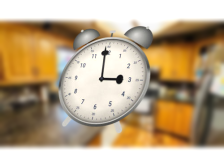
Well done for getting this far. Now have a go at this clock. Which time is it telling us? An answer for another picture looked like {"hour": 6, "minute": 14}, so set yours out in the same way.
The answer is {"hour": 2, "minute": 59}
